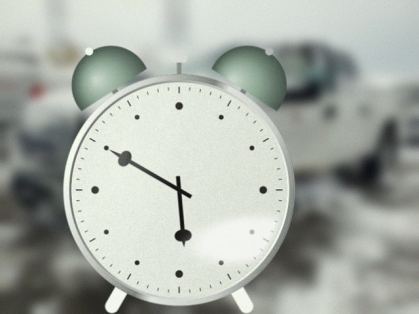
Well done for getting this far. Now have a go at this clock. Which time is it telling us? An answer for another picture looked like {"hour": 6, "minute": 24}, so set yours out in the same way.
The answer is {"hour": 5, "minute": 50}
